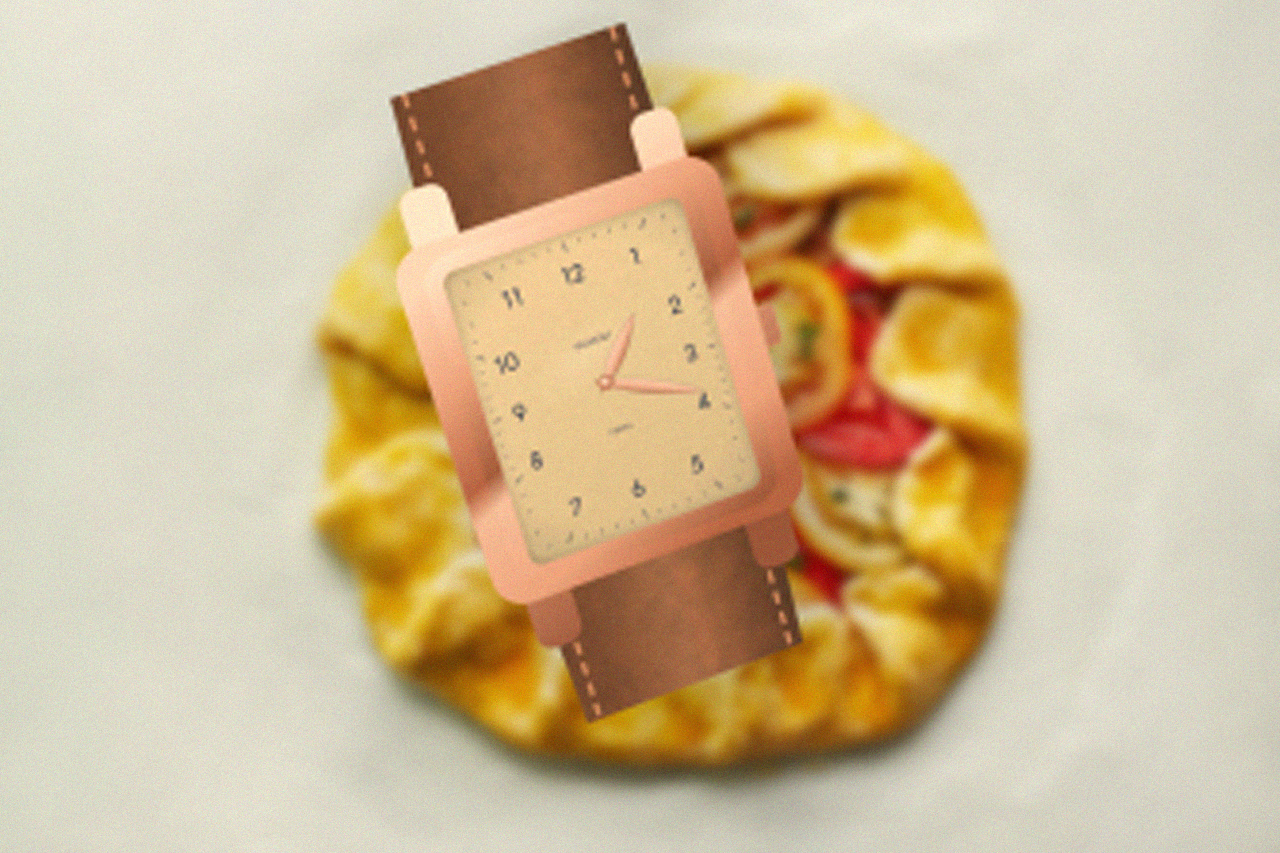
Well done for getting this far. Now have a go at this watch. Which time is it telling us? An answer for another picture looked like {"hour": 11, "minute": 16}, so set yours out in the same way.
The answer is {"hour": 1, "minute": 19}
